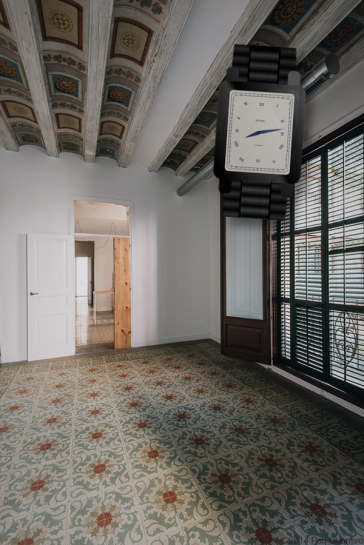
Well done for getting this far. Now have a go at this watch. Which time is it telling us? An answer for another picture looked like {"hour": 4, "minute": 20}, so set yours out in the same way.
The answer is {"hour": 8, "minute": 13}
